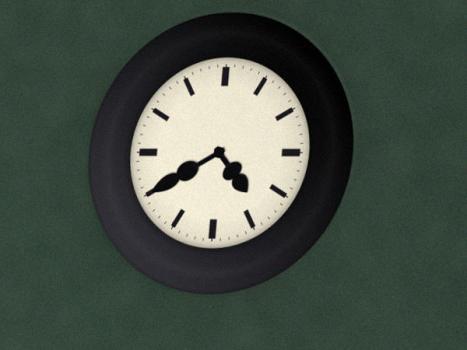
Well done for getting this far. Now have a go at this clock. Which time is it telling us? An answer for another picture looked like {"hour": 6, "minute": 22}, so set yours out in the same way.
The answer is {"hour": 4, "minute": 40}
